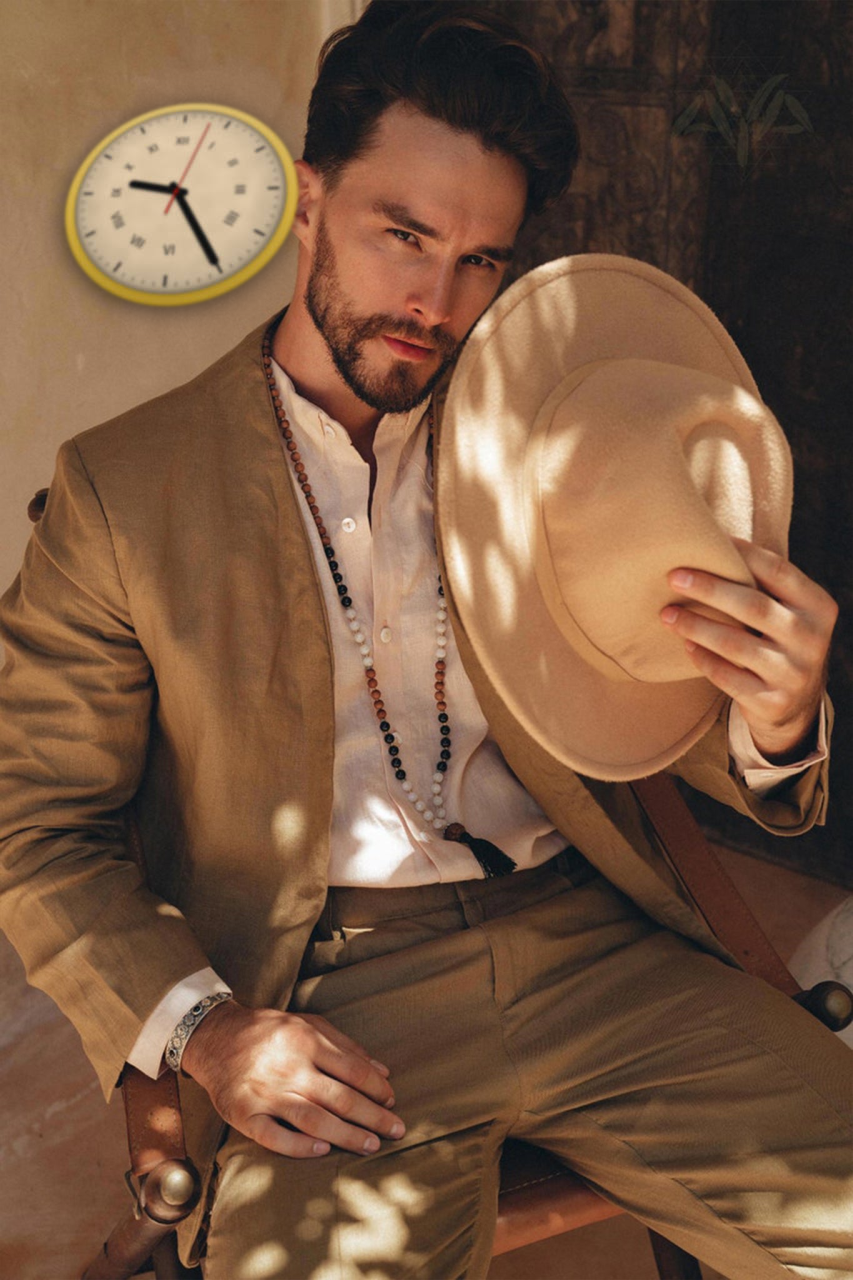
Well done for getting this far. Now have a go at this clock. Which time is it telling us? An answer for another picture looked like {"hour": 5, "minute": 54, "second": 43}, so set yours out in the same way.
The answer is {"hour": 9, "minute": 25, "second": 3}
